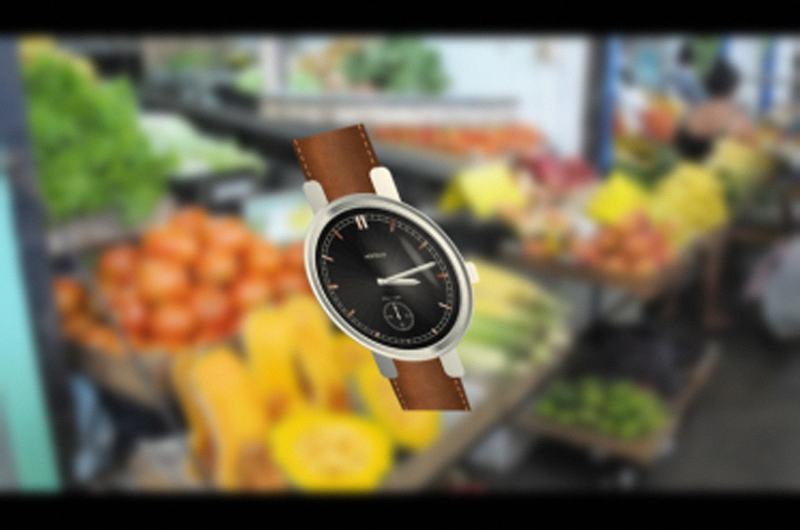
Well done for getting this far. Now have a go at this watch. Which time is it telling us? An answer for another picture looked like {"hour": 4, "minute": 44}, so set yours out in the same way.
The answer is {"hour": 3, "minute": 13}
